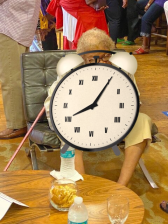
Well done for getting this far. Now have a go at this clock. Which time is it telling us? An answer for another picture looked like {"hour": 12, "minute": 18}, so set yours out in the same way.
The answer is {"hour": 8, "minute": 5}
